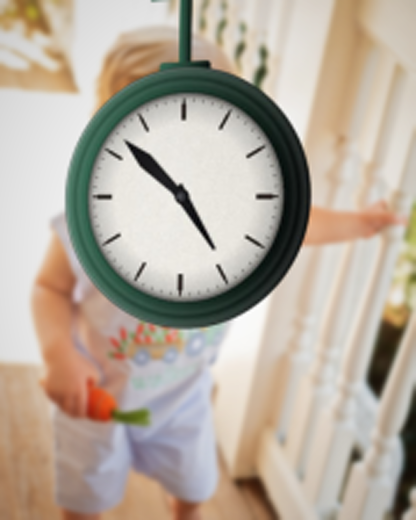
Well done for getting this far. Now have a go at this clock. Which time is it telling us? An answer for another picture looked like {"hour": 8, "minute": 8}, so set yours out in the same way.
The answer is {"hour": 4, "minute": 52}
